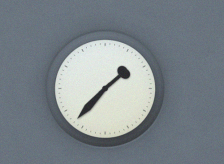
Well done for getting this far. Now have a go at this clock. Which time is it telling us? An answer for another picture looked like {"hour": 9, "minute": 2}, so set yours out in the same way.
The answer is {"hour": 1, "minute": 37}
